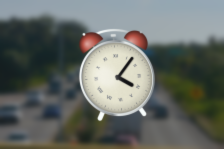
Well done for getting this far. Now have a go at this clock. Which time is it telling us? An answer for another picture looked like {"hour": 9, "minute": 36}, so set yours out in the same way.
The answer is {"hour": 4, "minute": 7}
